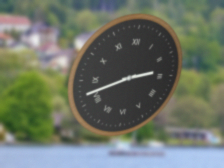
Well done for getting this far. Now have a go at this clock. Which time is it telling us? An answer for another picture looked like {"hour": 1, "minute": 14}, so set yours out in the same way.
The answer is {"hour": 2, "minute": 42}
